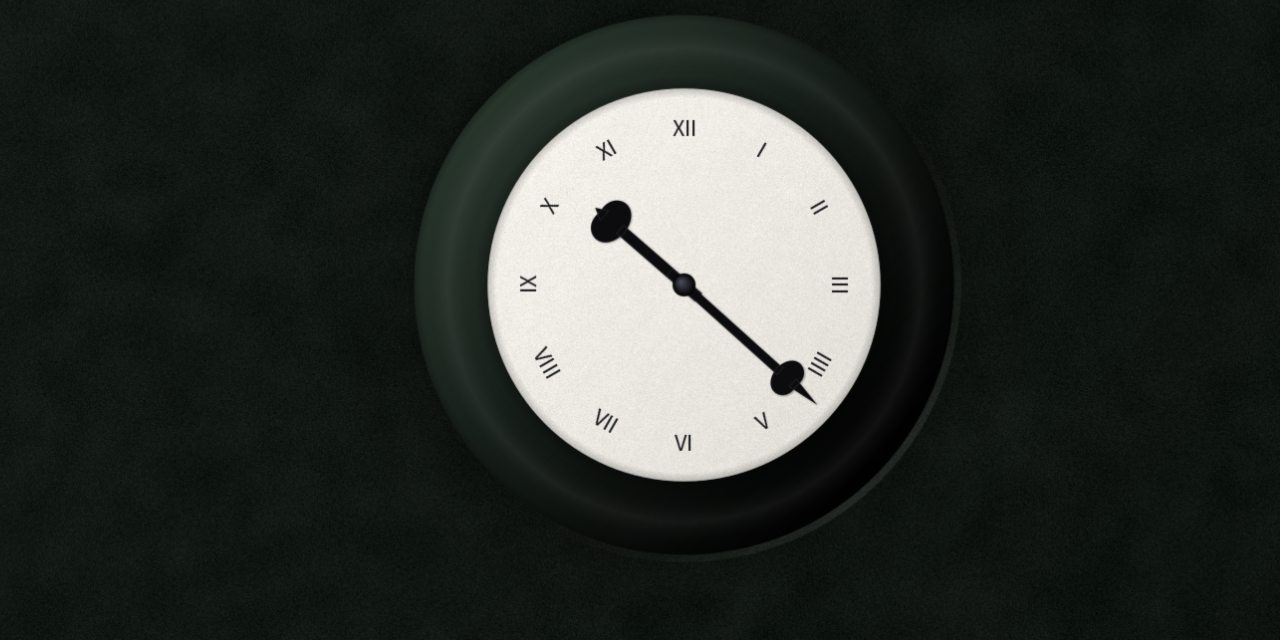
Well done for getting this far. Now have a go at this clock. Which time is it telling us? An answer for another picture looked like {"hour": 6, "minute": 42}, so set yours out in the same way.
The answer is {"hour": 10, "minute": 22}
